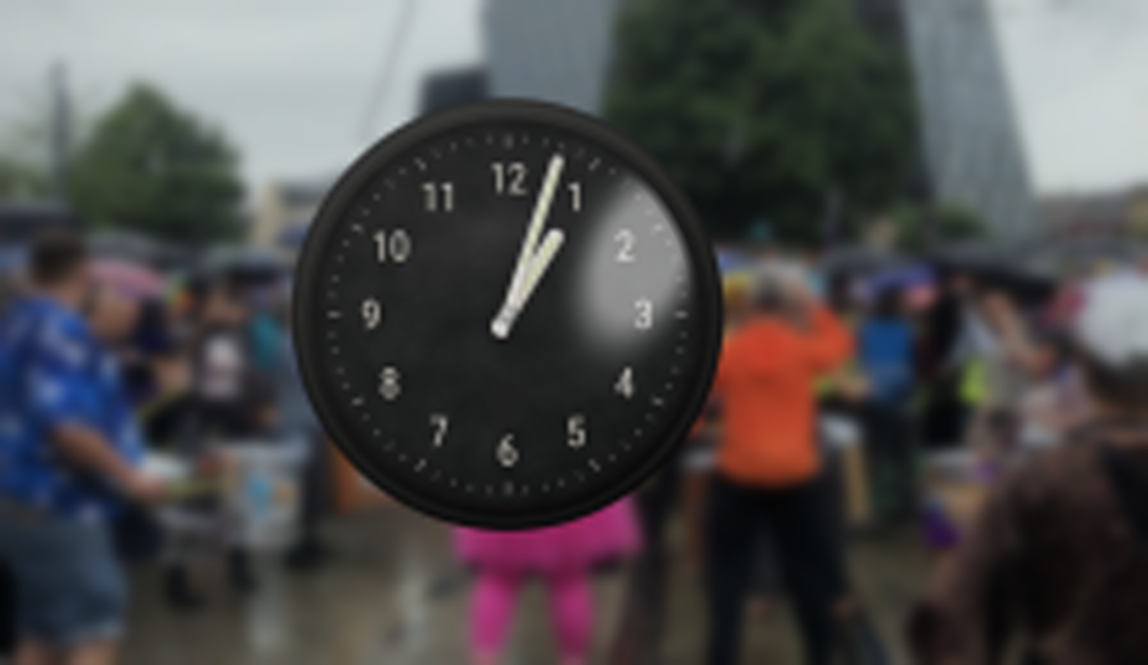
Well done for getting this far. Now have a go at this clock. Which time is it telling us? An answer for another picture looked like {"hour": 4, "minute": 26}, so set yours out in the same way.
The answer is {"hour": 1, "minute": 3}
